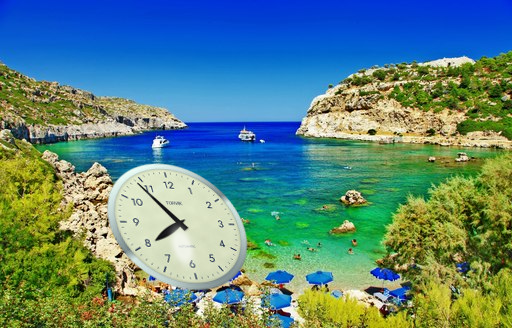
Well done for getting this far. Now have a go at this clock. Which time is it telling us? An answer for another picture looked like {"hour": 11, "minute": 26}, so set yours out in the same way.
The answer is {"hour": 7, "minute": 54}
